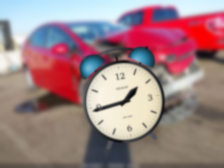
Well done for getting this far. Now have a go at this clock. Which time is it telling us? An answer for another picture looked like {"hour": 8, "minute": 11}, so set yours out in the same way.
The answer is {"hour": 1, "minute": 44}
